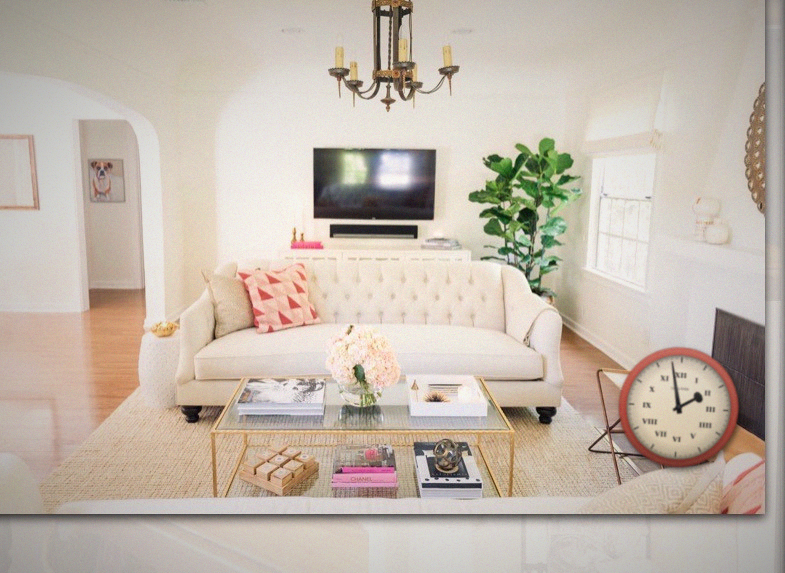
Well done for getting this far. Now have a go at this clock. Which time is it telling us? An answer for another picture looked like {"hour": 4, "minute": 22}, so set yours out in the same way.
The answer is {"hour": 1, "minute": 58}
